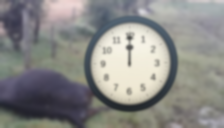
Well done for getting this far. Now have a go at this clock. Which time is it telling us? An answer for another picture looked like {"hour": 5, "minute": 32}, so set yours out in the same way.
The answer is {"hour": 12, "minute": 0}
